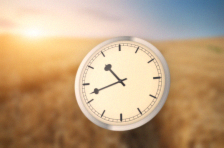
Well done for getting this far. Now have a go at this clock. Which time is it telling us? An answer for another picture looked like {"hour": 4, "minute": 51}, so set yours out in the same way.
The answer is {"hour": 10, "minute": 42}
